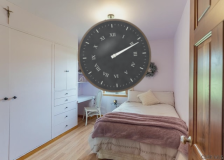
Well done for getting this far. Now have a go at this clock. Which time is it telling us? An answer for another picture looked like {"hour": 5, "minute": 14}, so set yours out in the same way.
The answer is {"hour": 2, "minute": 11}
